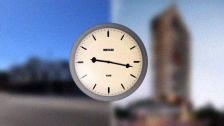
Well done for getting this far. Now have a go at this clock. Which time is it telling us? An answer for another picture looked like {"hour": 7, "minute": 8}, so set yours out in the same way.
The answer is {"hour": 9, "minute": 17}
